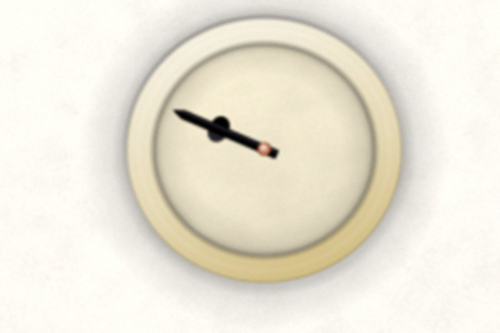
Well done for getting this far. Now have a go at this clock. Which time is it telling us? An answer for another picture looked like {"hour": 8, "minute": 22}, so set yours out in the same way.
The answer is {"hour": 9, "minute": 49}
